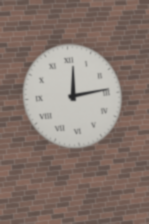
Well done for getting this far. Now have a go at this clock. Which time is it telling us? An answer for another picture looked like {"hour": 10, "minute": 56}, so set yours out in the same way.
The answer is {"hour": 12, "minute": 14}
